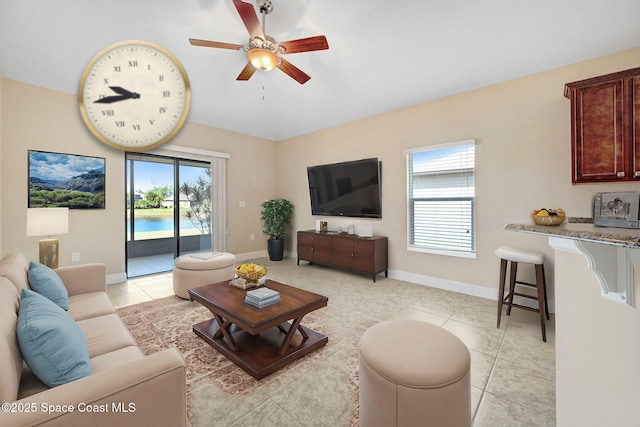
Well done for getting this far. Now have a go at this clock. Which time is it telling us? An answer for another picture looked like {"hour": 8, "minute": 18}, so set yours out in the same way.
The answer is {"hour": 9, "minute": 44}
